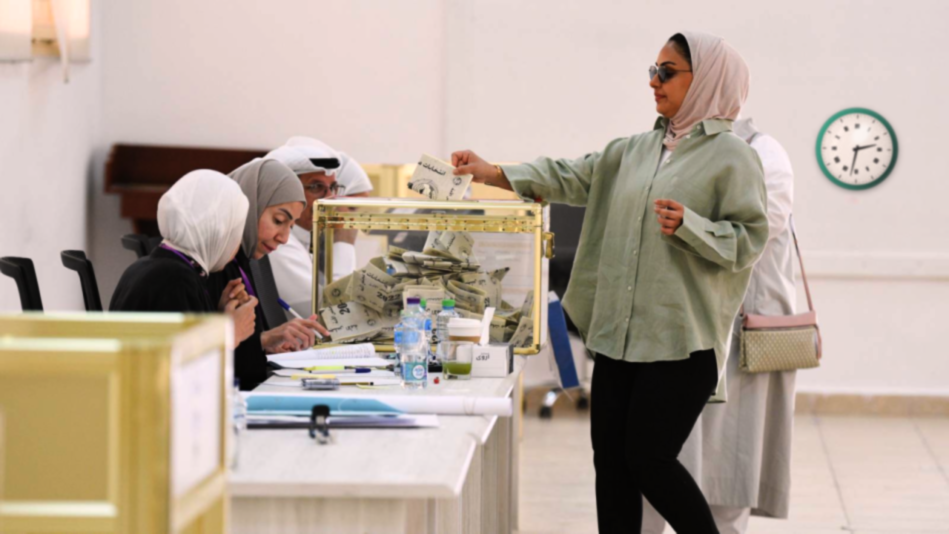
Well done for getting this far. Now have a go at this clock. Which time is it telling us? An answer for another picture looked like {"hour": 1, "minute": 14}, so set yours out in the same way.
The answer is {"hour": 2, "minute": 32}
